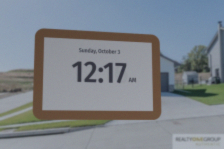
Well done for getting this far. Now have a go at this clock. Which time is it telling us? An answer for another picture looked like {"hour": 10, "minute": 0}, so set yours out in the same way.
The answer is {"hour": 12, "minute": 17}
